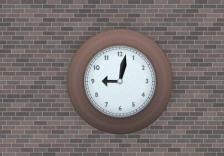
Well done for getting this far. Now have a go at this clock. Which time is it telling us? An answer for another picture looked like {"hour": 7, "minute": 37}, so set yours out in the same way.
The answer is {"hour": 9, "minute": 2}
